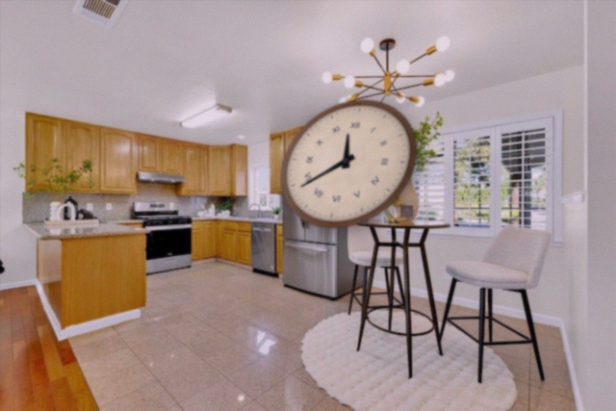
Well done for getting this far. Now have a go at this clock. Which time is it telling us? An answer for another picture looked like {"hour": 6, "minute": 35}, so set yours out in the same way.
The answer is {"hour": 11, "minute": 39}
